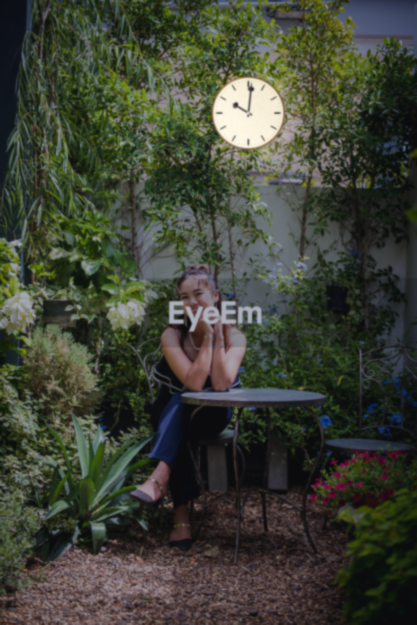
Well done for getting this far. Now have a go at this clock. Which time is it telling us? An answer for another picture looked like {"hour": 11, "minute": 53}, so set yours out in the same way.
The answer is {"hour": 10, "minute": 1}
